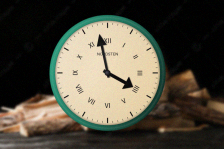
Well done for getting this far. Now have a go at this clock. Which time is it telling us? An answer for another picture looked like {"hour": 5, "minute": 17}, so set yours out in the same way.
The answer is {"hour": 3, "minute": 58}
